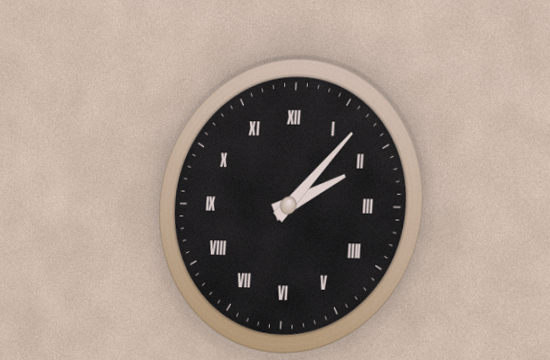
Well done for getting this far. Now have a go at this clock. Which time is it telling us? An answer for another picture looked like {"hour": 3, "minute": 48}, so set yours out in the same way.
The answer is {"hour": 2, "minute": 7}
